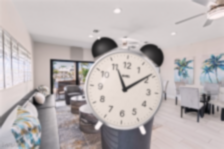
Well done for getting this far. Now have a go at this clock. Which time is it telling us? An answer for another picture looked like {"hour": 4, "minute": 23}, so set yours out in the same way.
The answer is {"hour": 11, "minute": 9}
